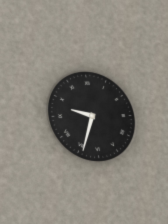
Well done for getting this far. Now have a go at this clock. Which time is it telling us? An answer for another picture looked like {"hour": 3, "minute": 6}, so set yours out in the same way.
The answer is {"hour": 9, "minute": 34}
